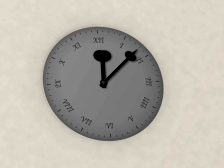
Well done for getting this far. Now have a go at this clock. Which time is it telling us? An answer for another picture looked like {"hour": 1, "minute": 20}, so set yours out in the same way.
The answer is {"hour": 12, "minute": 8}
